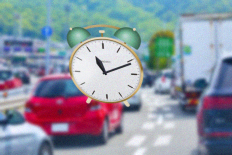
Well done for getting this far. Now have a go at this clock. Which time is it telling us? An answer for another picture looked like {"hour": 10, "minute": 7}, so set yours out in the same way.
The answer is {"hour": 11, "minute": 11}
